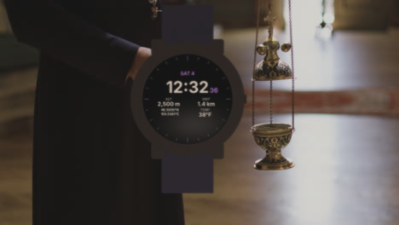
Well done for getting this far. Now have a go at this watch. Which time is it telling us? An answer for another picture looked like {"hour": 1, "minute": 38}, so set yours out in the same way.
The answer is {"hour": 12, "minute": 32}
